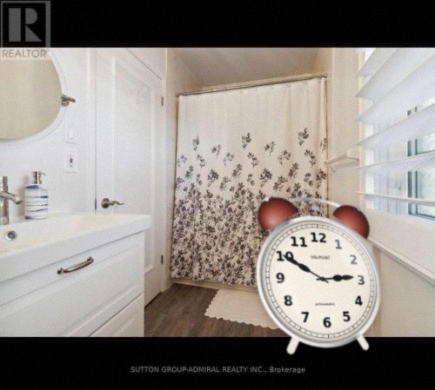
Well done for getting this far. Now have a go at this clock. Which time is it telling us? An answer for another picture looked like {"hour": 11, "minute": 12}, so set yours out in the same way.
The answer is {"hour": 2, "minute": 50}
